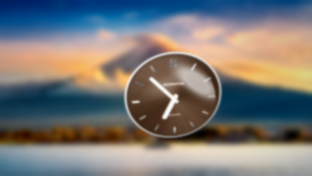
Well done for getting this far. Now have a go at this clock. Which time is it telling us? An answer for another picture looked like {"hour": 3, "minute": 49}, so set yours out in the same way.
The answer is {"hour": 6, "minute": 53}
